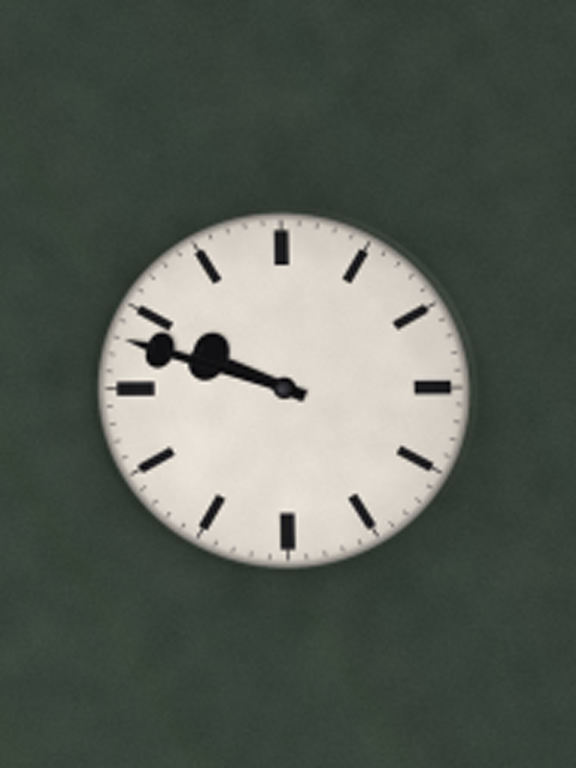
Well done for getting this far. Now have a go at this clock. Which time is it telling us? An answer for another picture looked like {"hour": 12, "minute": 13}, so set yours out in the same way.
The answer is {"hour": 9, "minute": 48}
